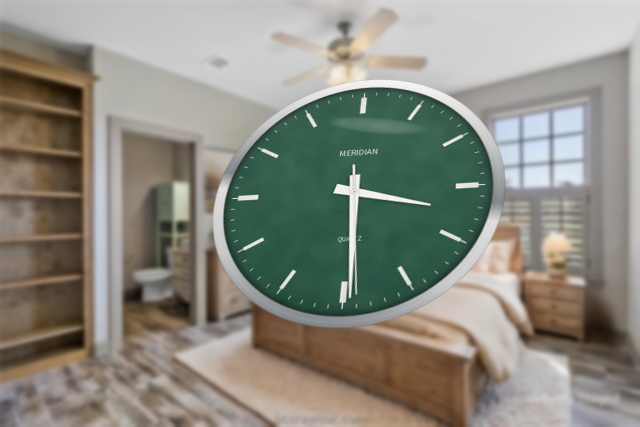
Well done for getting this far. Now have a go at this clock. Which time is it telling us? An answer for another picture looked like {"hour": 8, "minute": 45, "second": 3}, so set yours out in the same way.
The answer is {"hour": 3, "minute": 29, "second": 29}
